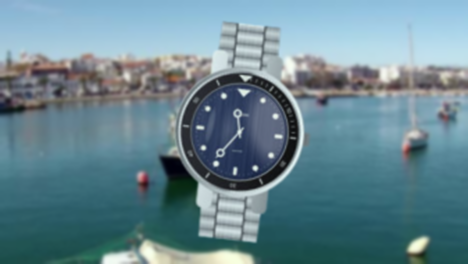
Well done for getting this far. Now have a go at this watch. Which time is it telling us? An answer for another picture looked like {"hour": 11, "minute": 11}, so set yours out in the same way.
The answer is {"hour": 11, "minute": 36}
